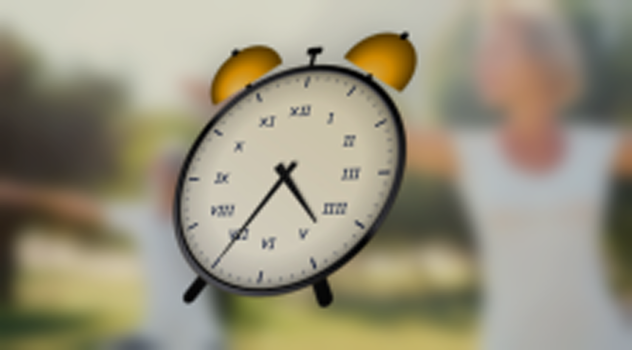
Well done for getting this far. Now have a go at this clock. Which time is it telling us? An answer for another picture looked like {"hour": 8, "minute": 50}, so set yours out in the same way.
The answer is {"hour": 4, "minute": 35}
